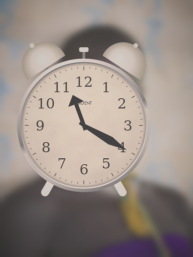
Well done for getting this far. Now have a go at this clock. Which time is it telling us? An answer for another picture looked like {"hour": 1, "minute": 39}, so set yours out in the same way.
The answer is {"hour": 11, "minute": 20}
